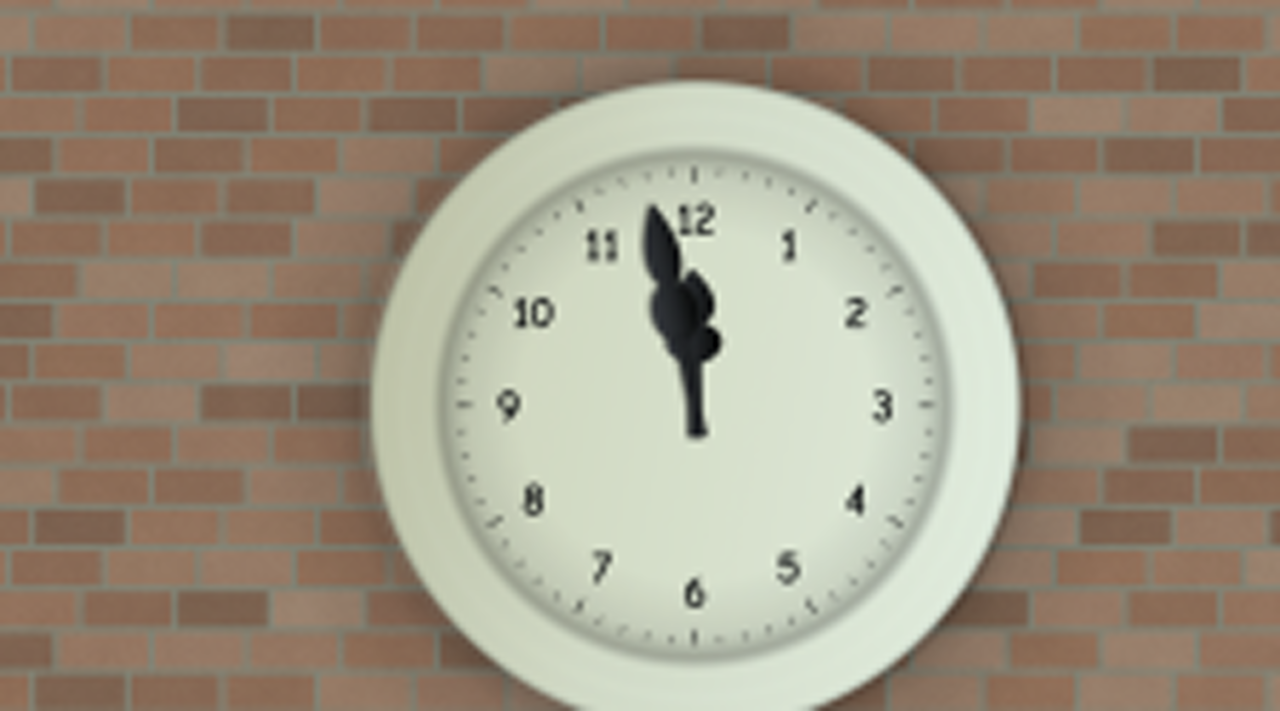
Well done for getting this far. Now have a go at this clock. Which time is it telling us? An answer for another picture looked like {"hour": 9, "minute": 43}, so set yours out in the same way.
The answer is {"hour": 11, "minute": 58}
